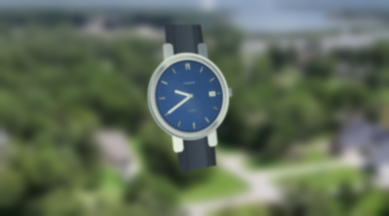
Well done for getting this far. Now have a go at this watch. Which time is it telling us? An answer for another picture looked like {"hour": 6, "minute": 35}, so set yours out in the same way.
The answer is {"hour": 9, "minute": 40}
